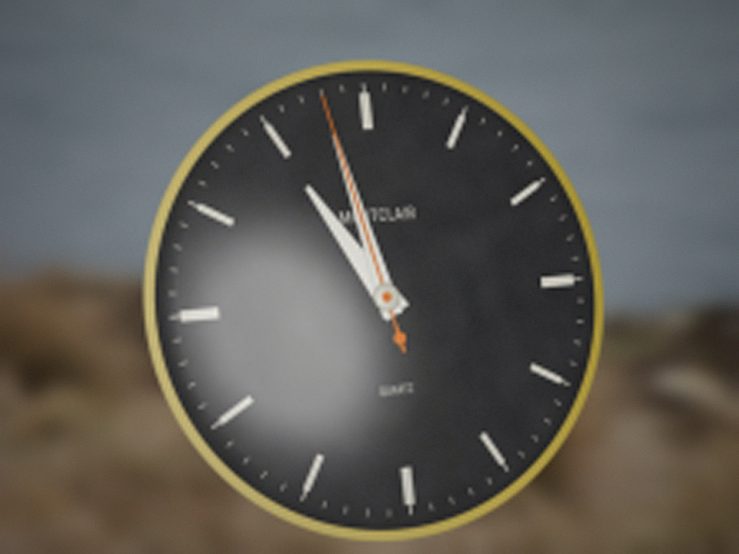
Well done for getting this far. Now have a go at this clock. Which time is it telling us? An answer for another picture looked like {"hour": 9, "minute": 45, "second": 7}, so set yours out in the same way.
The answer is {"hour": 10, "minute": 57, "second": 58}
